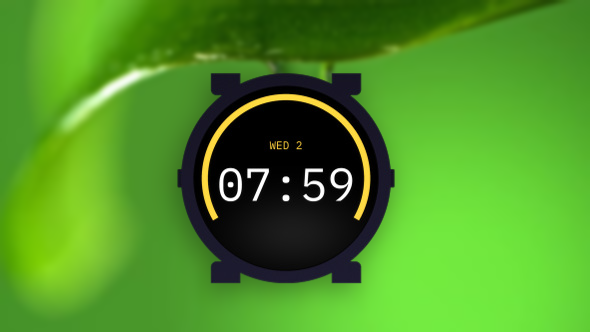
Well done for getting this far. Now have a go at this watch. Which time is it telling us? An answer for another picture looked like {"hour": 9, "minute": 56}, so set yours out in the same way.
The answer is {"hour": 7, "minute": 59}
